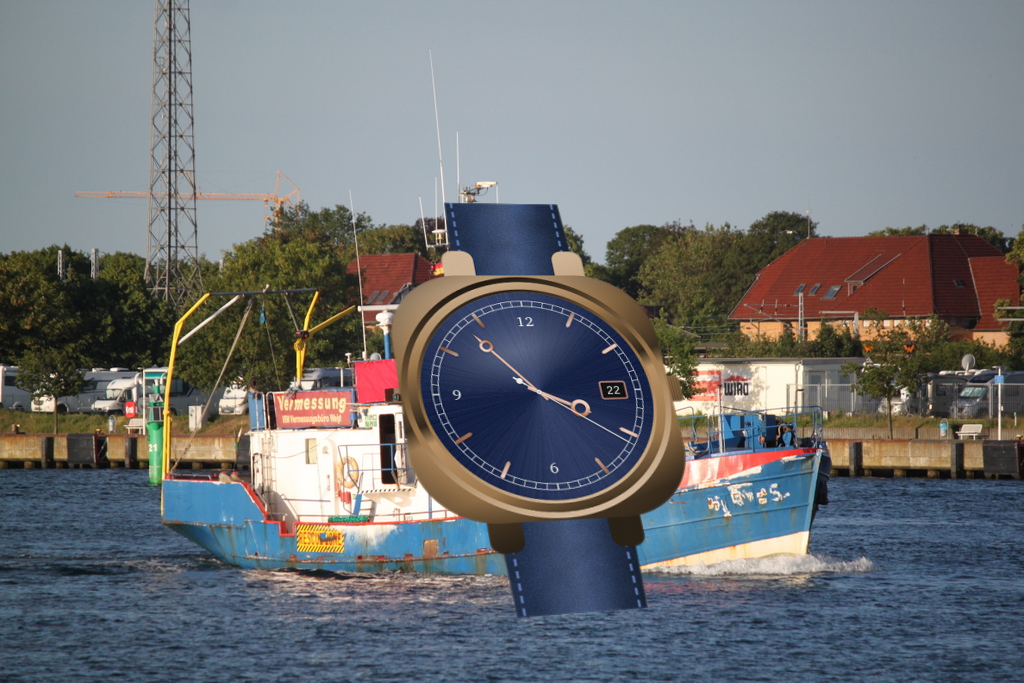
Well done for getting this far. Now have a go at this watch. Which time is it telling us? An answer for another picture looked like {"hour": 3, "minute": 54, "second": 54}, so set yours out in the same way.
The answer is {"hour": 3, "minute": 53, "second": 21}
